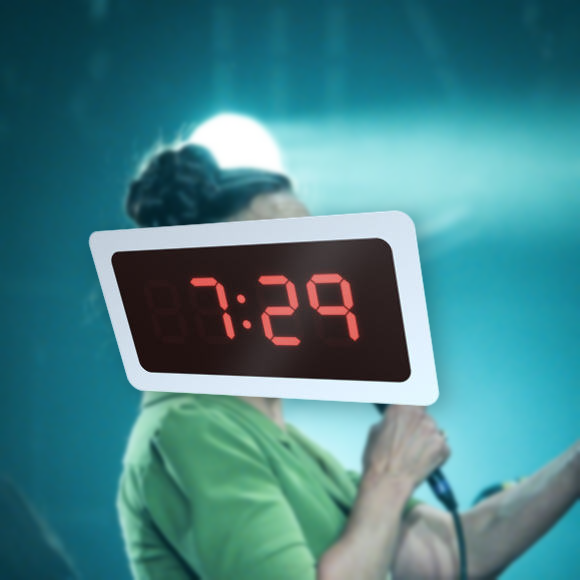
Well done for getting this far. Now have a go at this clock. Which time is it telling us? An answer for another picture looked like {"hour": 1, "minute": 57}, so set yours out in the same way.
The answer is {"hour": 7, "minute": 29}
